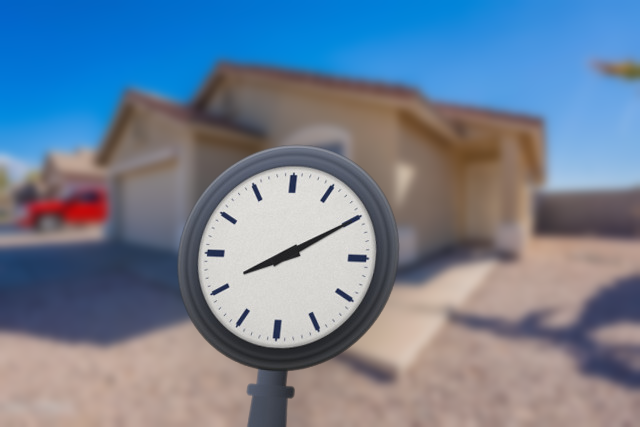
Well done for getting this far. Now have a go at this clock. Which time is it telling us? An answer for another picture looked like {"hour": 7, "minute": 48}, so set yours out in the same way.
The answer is {"hour": 8, "minute": 10}
